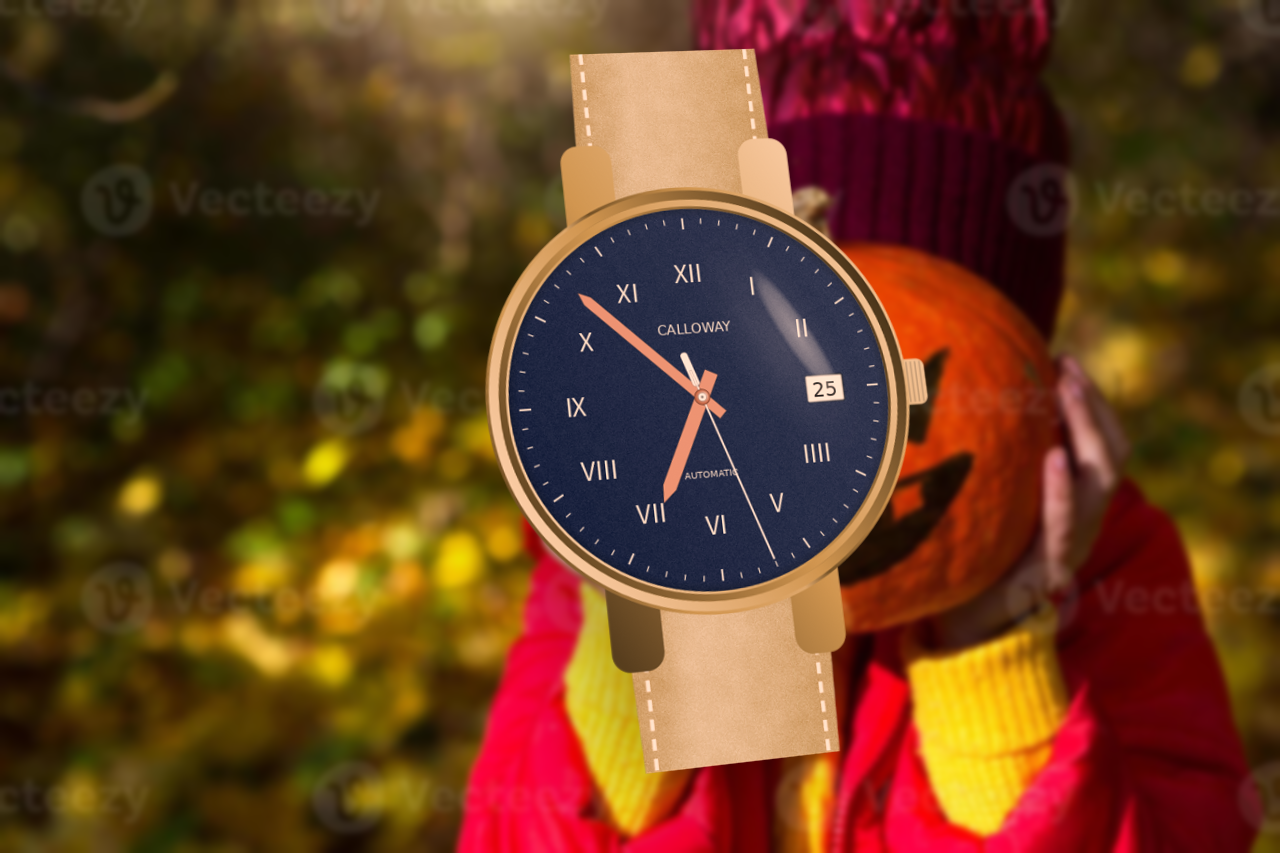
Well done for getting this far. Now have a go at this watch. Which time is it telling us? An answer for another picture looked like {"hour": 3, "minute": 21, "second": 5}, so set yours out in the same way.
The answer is {"hour": 6, "minute": 52, "second": 27}
